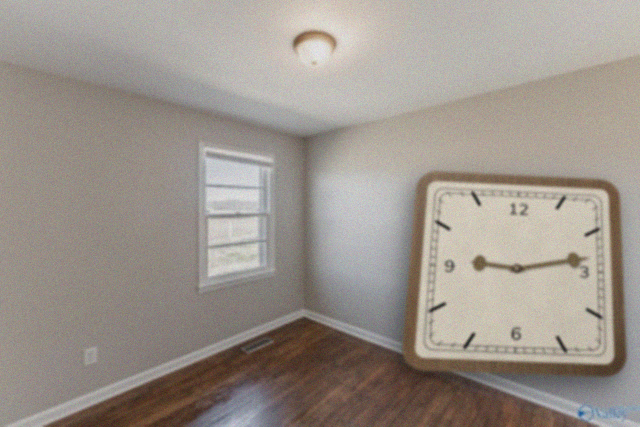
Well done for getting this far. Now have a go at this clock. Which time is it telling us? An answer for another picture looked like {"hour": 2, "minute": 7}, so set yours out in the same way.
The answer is {"hour": 9, "minute": 13}
